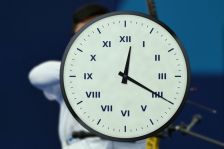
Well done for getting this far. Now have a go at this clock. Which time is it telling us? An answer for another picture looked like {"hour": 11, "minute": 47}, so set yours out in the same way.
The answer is {"hour": 12, "minute": 20}
